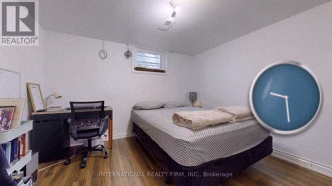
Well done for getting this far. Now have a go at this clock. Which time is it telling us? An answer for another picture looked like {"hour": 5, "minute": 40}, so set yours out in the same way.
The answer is {"hour": 9, "minute": 29}
